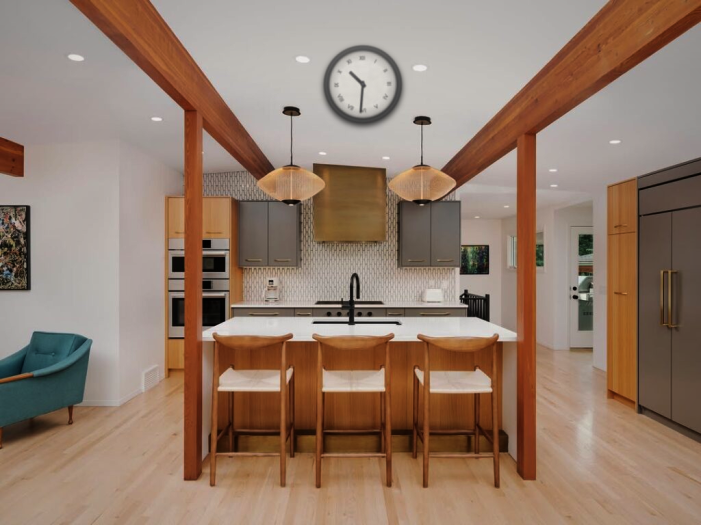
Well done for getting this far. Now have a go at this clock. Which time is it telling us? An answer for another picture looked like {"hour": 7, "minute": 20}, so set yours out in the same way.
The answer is {"hour": 10, "minute": 31}
